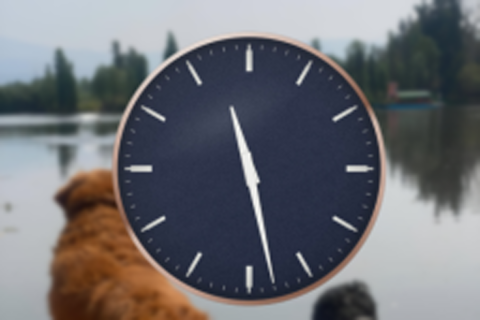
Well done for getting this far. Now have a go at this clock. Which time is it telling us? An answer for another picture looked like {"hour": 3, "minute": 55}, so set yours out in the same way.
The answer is {"hour": 11, "minute": 28}
